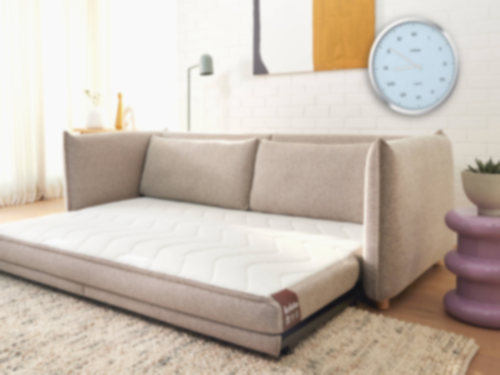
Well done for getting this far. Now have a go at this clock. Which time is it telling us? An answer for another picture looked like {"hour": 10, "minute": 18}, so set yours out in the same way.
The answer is {"hour": 8, "minute": 51}
